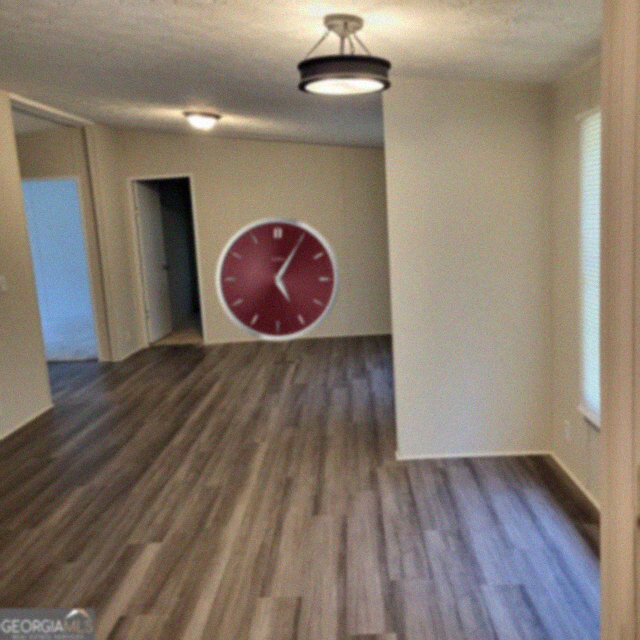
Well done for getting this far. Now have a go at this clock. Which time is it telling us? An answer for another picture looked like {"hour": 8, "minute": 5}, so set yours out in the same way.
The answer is {"hour": 5, "minute": 5}
